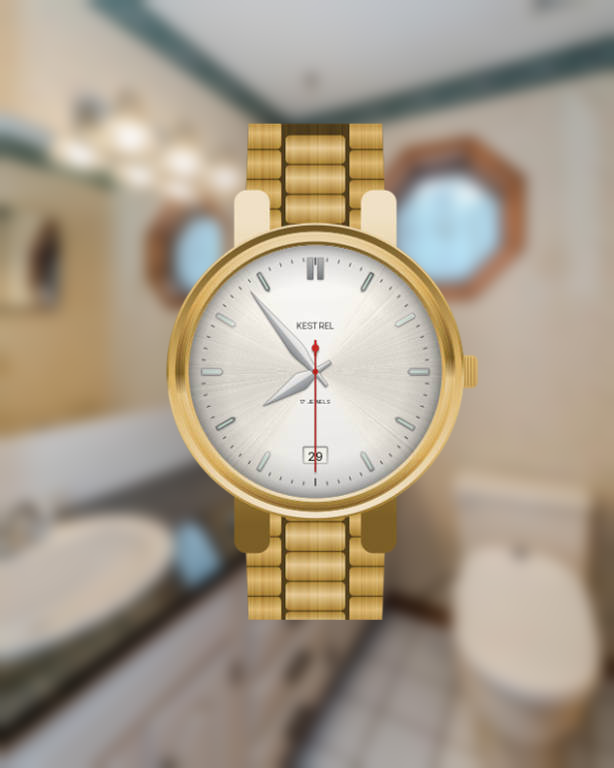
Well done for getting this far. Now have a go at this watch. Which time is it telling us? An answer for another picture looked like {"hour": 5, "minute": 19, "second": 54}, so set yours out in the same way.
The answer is {"hour": 7, "minute": 53, "second": 30}
